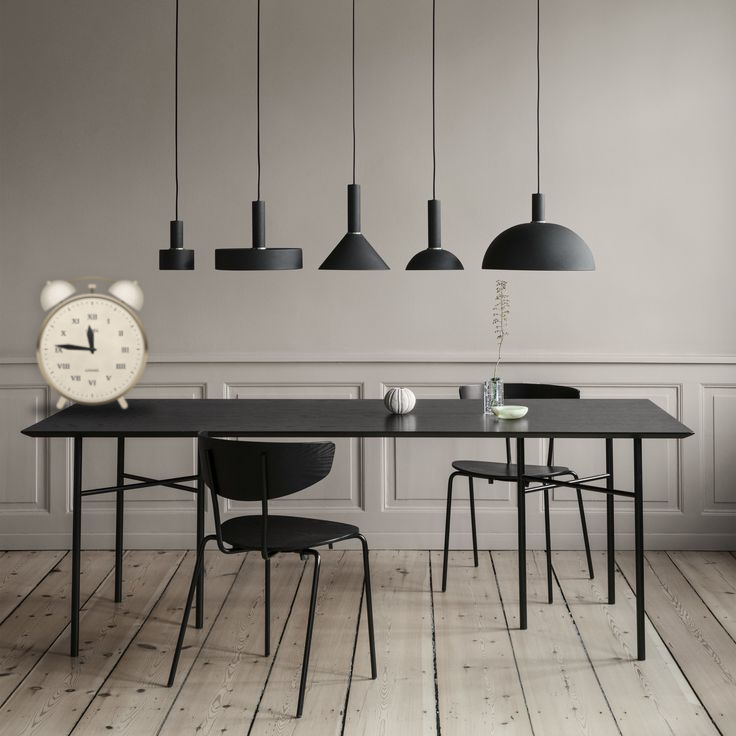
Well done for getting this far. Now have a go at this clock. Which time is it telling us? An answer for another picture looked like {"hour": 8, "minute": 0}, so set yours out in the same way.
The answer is {"hour": 11, "minute": 46}
